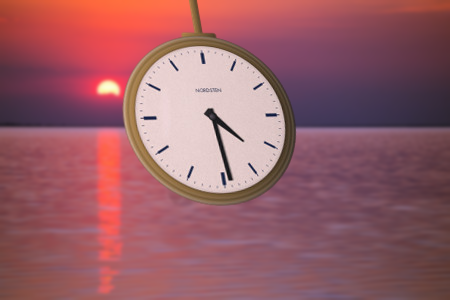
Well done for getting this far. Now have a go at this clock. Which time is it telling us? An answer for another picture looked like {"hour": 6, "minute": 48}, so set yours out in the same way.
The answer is {"hour": 4, "minute": 29}
